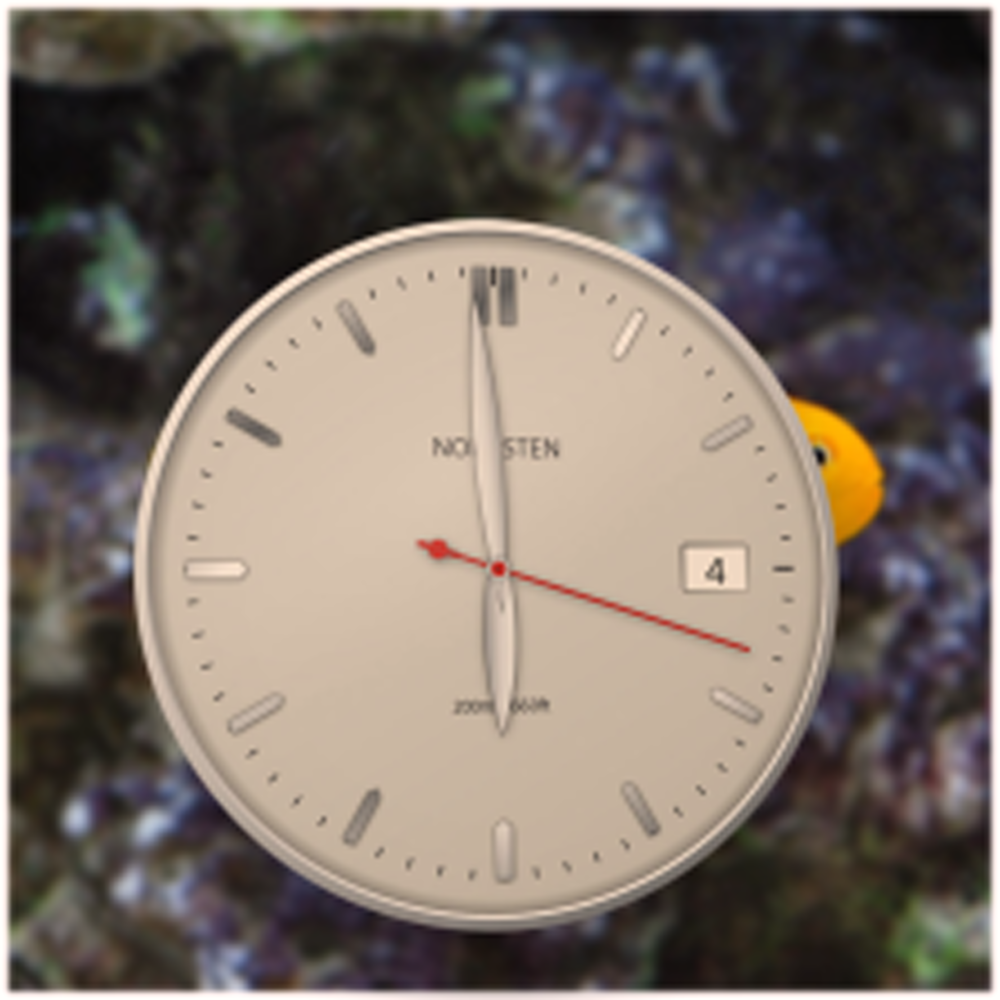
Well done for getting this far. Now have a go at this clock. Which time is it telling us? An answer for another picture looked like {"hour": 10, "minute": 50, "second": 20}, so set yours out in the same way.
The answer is {"hour": 5, "minute": 59, "second": 18}
